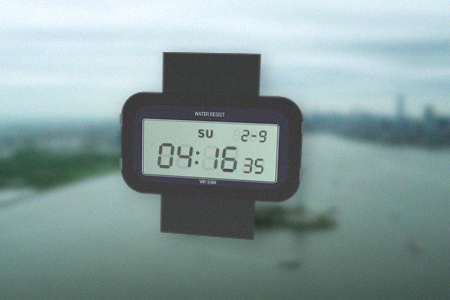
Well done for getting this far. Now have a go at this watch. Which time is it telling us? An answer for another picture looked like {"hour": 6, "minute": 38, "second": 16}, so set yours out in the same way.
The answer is {"hour": 4, "minute": 16, "second": 35}
